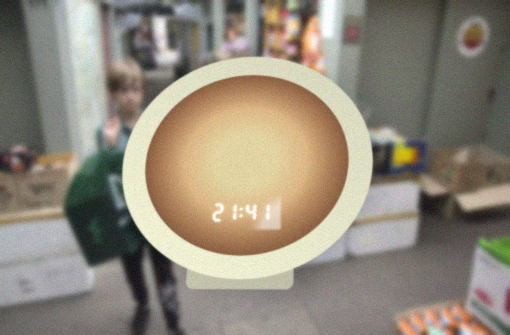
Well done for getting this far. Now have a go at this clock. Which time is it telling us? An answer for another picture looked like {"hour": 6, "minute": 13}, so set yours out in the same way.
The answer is {"hour": 21, "minute": 41}
